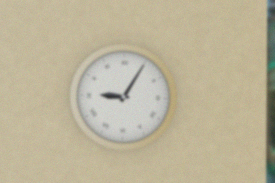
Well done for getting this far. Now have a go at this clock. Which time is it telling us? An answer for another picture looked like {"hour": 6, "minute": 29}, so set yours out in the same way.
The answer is {"hour": 9, "minute": 5}
